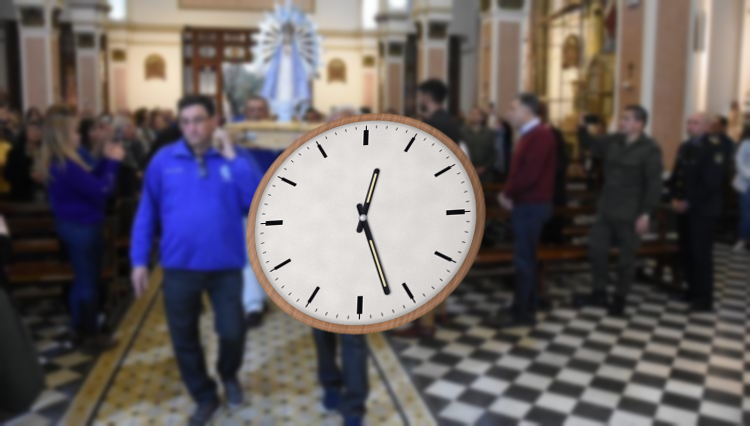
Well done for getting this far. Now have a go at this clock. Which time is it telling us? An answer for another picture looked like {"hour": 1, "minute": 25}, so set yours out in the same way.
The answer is {"hour": 12, "minute": 27}
